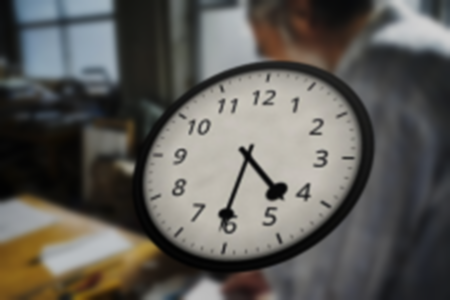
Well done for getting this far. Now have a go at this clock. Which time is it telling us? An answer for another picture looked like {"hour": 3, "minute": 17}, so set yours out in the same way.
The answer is {"hour": 4, "minute": 31}
